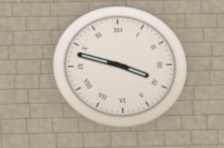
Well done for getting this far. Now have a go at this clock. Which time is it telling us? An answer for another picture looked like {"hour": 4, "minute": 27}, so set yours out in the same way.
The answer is {"hour": 3, "minute": 48}
